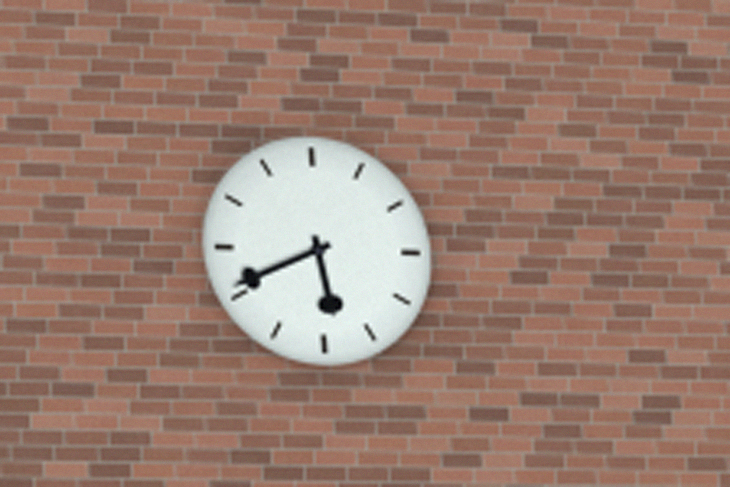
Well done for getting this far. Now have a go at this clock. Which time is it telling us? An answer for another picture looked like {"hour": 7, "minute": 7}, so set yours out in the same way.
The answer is {"hour": 5, "minute": 41}
